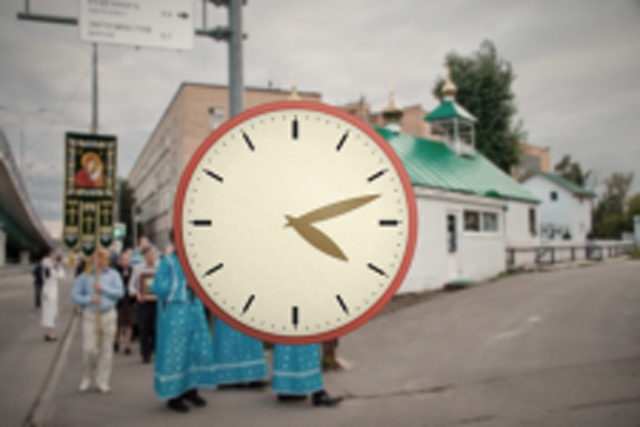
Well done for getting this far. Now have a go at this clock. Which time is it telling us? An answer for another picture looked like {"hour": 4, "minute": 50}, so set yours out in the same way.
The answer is {"hour": 4, "minute": 12}
